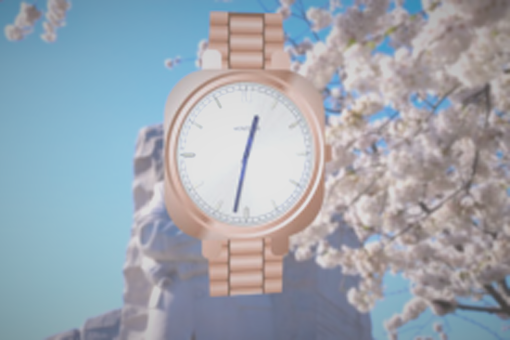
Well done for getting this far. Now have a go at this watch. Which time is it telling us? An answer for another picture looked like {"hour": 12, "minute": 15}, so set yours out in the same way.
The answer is {"hour": 12, "minute": 32}
